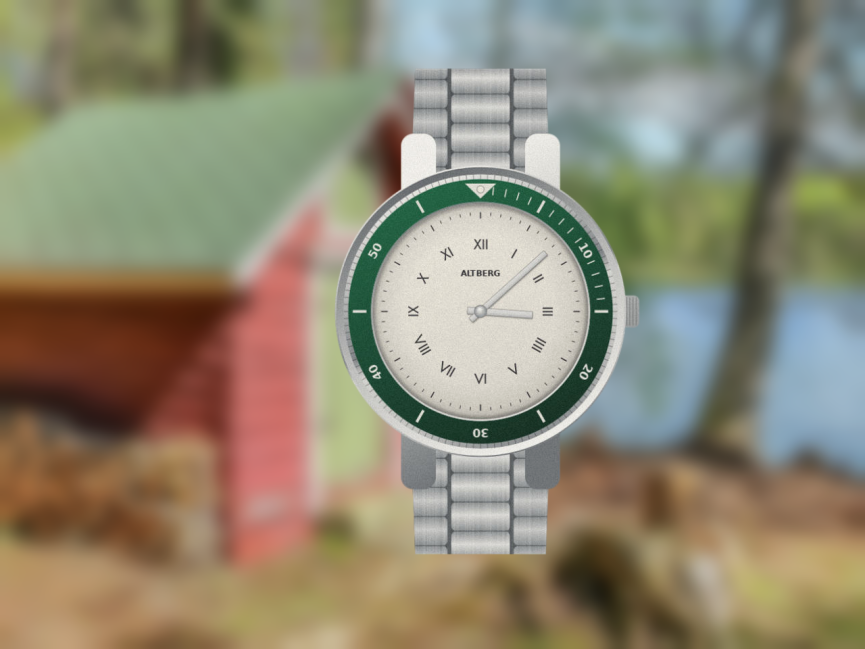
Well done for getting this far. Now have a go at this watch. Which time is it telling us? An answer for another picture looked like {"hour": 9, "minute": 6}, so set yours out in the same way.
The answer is {"hour": 3, "minute": 8}
